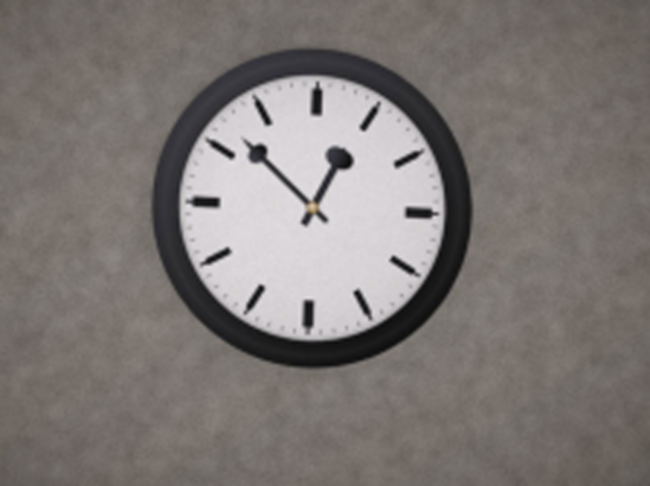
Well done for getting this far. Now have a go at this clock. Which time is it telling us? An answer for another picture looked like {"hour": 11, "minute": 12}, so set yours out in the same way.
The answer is {"hour": 12, "minute": 52}
